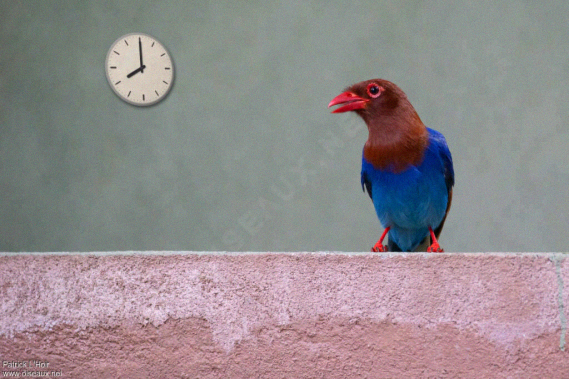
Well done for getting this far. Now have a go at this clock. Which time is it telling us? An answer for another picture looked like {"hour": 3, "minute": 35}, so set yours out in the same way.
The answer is {"hour": 8, "minute": 0}
